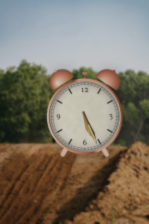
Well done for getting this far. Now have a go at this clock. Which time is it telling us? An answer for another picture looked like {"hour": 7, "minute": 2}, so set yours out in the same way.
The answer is {"hour": 5, "minute": 26}
